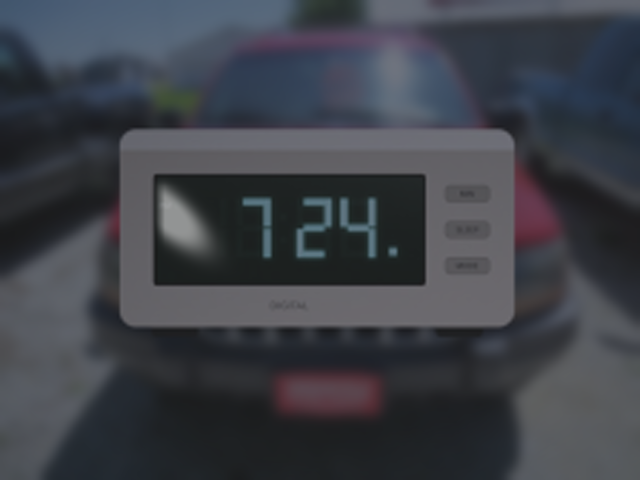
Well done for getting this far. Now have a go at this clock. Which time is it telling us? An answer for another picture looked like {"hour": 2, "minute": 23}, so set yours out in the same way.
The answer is {"hour": 7, "minute": 24}
